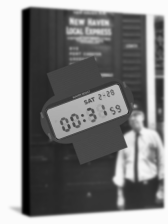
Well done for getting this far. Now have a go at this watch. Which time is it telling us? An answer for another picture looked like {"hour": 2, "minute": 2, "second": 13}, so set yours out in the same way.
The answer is {"hour": 0, "minute": 31, "second": 59}
